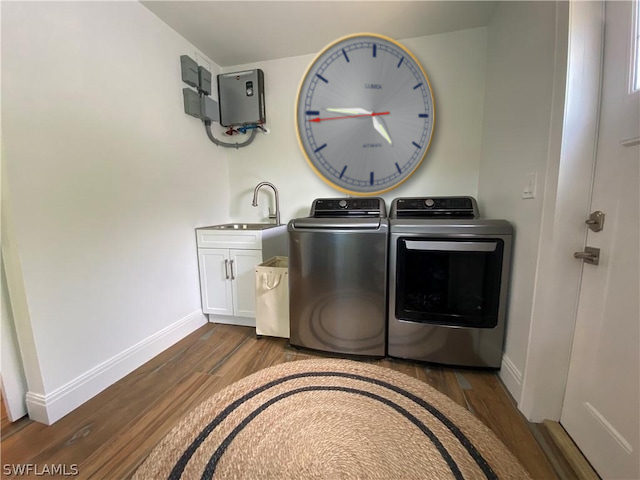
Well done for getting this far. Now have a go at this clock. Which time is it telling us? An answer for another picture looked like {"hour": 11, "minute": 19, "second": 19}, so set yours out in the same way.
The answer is {"hour": 4, "minute": 45, "second": 44}
